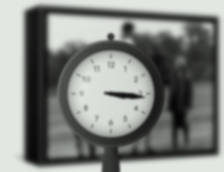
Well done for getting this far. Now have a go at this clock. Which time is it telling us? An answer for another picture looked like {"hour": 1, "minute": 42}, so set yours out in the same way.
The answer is {"hour": 3, "minute": 16}
